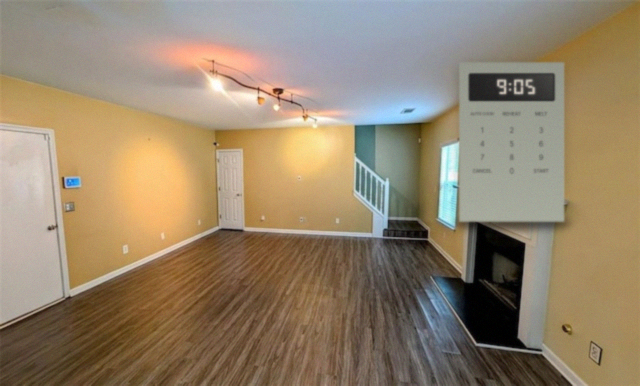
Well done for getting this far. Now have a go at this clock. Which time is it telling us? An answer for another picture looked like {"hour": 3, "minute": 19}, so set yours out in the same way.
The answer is {"hour": 9, "minute": 5}
